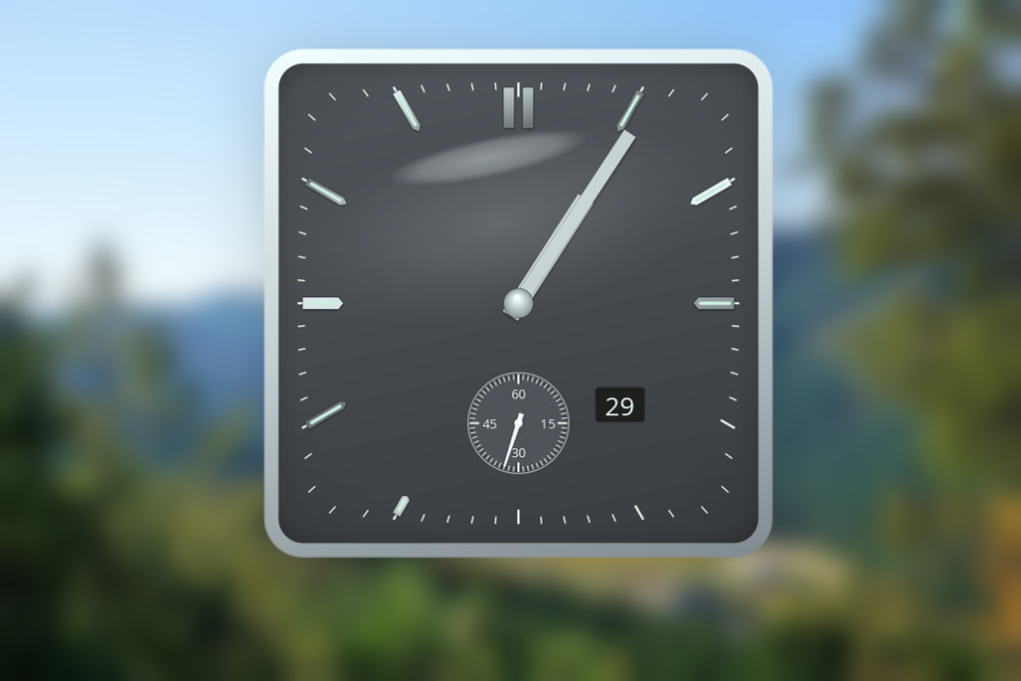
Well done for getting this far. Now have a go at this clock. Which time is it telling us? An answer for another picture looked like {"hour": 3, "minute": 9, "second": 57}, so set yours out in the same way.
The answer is {"hour": 1, "minute": 5, "second": 33}
